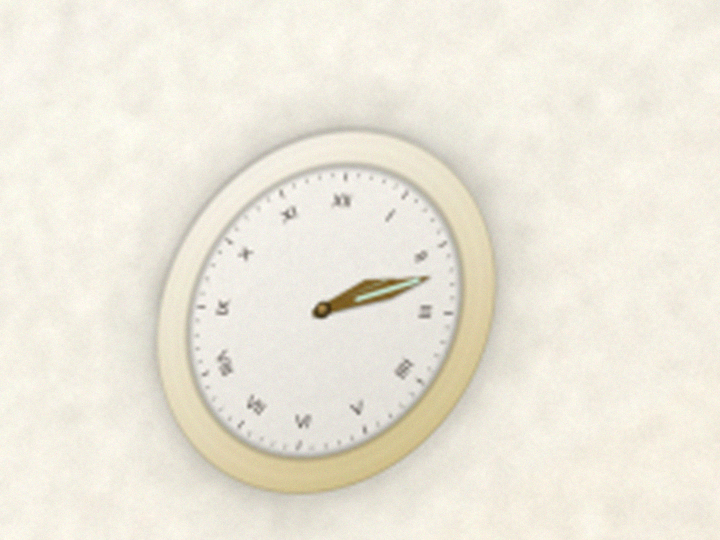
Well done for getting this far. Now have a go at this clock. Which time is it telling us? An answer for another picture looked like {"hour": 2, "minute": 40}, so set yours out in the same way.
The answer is {"hour": 2, "minute": 12}
